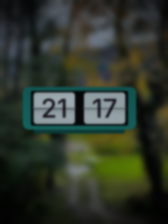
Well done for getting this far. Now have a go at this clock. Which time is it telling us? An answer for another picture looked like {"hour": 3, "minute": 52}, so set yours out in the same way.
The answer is {"hour": 21, "minute": 17}
